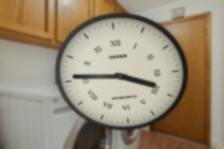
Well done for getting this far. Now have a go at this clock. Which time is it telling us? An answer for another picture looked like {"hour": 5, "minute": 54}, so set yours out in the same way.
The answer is {"hour": 3, "minute": 46}
